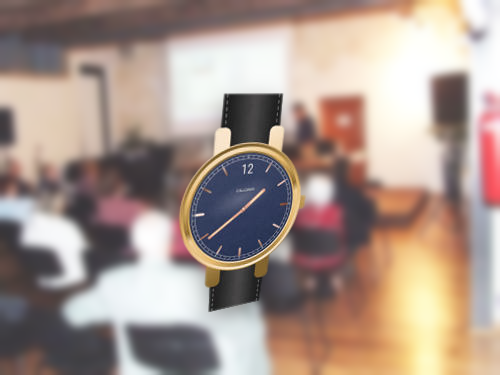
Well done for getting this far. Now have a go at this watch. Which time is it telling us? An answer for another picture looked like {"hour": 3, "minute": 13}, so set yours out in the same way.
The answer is {"hour": 1, "minute": 39}
